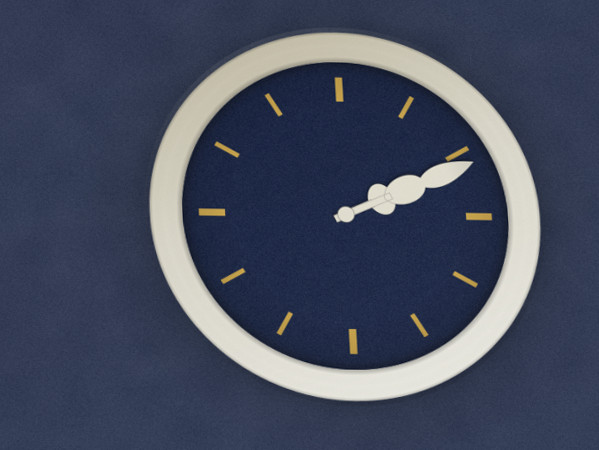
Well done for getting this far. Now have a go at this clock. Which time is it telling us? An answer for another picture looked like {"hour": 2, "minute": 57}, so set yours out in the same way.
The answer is {"hour": 2, "minute": 11}
